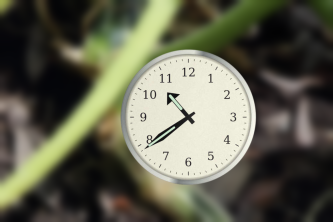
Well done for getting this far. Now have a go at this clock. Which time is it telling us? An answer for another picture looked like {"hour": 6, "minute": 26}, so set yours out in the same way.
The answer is {"hour": 10, "minute": 39}
